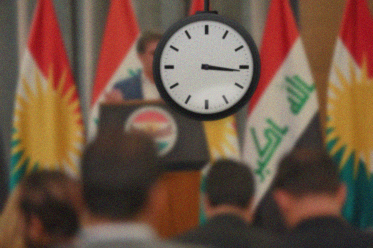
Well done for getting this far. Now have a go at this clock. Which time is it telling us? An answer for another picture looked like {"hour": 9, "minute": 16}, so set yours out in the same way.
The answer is {"hour": 3, "minute": 16}
